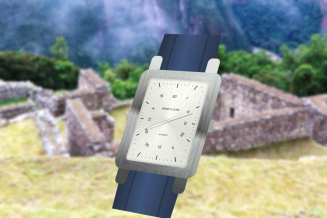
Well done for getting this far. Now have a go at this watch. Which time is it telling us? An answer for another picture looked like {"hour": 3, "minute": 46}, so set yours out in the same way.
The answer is {"hour": 8, "minute": 11}
